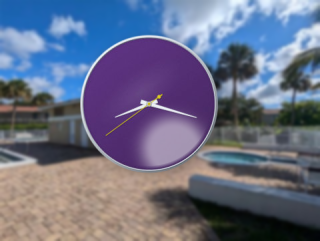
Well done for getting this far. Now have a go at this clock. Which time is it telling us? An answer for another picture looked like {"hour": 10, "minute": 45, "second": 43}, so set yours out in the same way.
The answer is {"hour": 8, "minute": 17, "second": 39}
